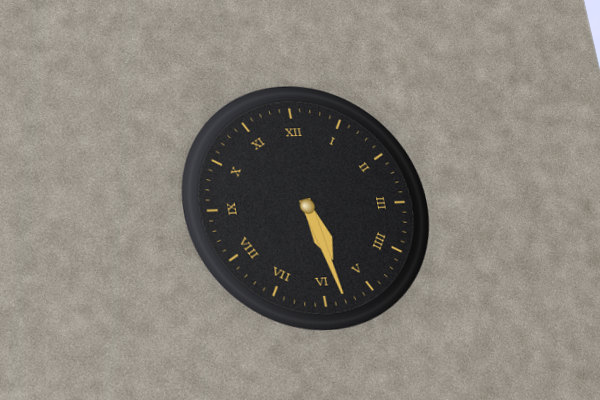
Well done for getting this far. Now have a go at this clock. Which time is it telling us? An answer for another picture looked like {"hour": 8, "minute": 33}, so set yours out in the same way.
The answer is {"hour": 5, "minute": 28}
